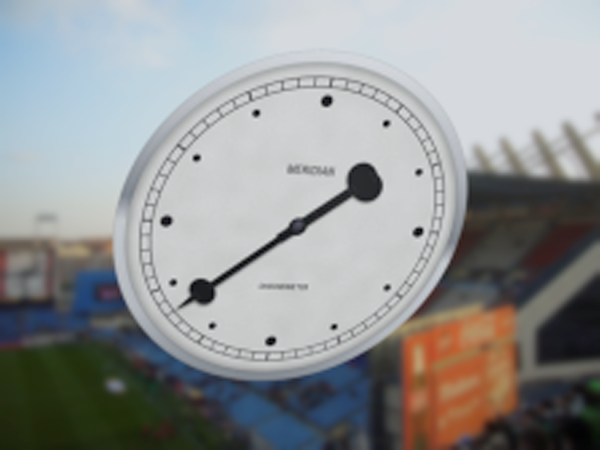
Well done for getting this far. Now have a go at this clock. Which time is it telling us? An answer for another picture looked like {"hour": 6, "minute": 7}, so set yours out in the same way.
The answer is {"hour": 1, "minute": 38}
